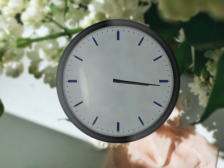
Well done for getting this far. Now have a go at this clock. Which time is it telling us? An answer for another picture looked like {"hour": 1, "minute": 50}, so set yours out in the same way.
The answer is {"hour": 3, "minute": 16}
